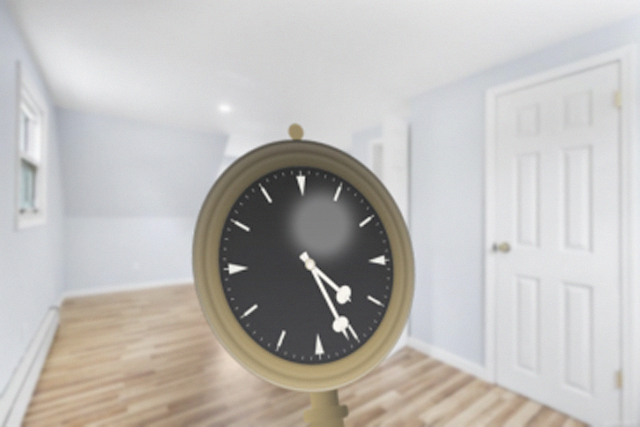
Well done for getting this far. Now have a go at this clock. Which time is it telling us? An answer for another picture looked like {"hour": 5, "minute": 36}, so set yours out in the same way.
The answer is {"hour": 4, "minute": 26}
